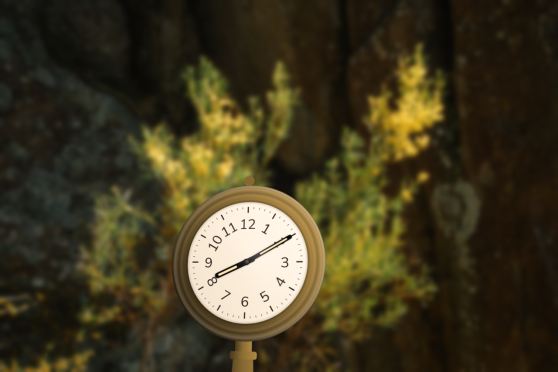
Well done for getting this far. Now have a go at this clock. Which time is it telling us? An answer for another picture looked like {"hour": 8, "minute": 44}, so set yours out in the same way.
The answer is {"hour": 8, "minute": 10}
